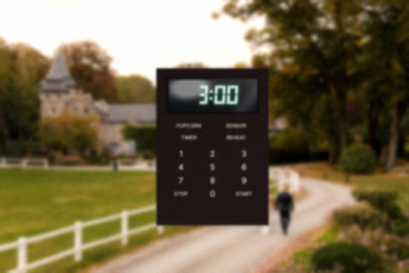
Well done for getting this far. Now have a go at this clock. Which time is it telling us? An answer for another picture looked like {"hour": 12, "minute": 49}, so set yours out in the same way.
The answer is {"hour": 3, "minute": 0}
